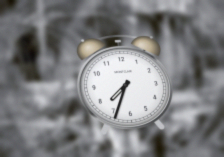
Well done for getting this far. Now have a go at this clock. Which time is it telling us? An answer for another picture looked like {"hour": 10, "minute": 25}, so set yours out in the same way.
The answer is {"hour": 7, "minute": 34}
